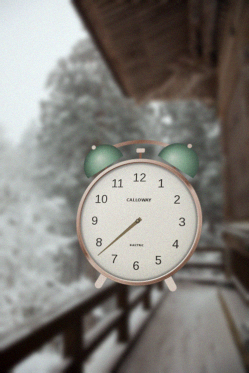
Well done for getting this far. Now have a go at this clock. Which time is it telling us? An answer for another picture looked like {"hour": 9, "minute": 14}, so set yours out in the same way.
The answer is {"hour": 7, "minute": 38}
